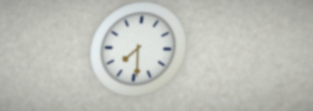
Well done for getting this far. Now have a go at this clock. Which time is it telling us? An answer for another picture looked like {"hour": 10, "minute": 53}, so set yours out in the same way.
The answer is {"hour": 7, "minute": 29}
